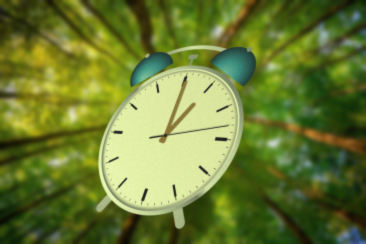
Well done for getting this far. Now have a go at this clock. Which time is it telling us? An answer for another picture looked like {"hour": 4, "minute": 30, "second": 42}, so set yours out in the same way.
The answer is {"hour": 1, "minute": 0, "second": 13}
